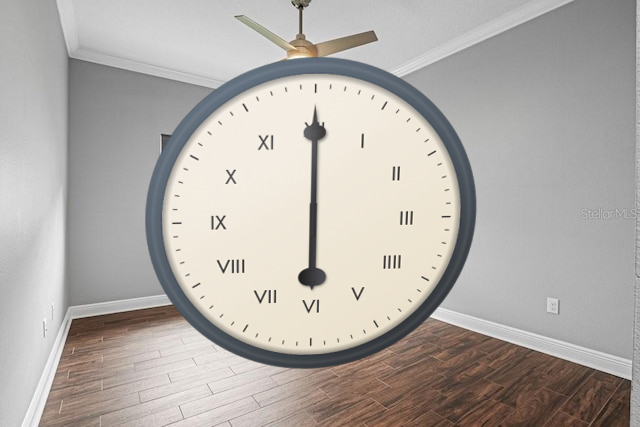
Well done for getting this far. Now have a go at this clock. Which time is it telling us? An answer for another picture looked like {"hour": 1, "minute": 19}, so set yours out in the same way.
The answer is {"hour": 6, "minute": 0}
